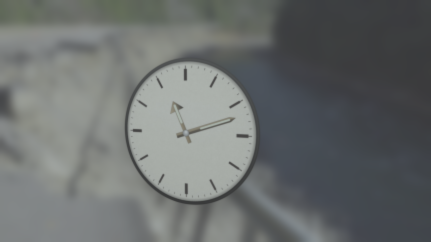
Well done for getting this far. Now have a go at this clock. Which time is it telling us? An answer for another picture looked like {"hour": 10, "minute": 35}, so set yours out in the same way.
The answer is {"hour": 11, "minute": 12}
